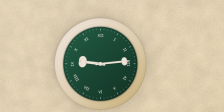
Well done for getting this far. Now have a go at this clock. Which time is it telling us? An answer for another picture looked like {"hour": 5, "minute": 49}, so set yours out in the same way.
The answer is {"hour": 9, "minute": 14}
